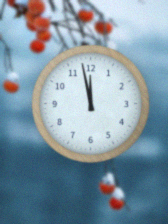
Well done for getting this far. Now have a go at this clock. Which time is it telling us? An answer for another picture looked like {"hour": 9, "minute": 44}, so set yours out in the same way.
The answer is {"hour": 11, "minute": 58}
